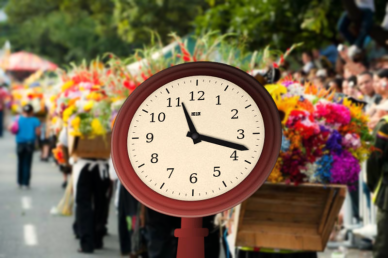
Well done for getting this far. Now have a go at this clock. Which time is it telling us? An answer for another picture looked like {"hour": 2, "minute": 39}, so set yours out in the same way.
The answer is {"hour": 11, "minute": 18}
